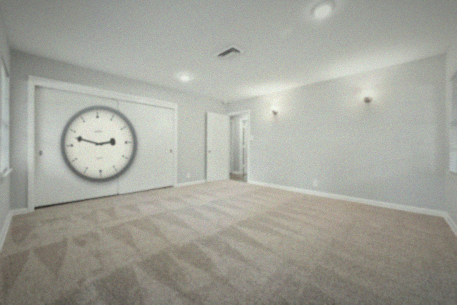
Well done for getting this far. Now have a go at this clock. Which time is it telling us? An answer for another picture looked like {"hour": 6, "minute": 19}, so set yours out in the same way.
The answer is {"hour": 2, "minute": 48}
